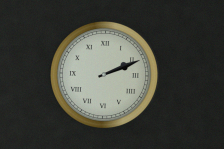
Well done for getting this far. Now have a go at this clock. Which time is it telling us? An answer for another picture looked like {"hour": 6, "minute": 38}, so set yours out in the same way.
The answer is {"hour": 2, "minute": 11}
